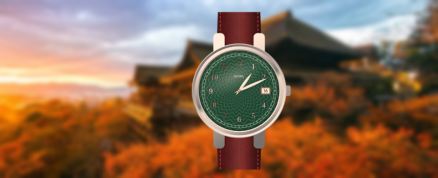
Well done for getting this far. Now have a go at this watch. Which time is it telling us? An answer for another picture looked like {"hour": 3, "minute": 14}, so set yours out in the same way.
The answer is {"hour": 1, "minute": 11}
